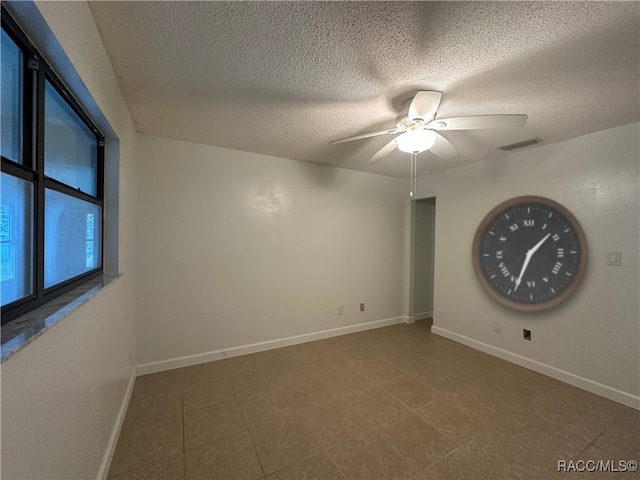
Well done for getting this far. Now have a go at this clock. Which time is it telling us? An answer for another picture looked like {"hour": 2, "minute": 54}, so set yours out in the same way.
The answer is {"hour": 1, "minute": 34}
